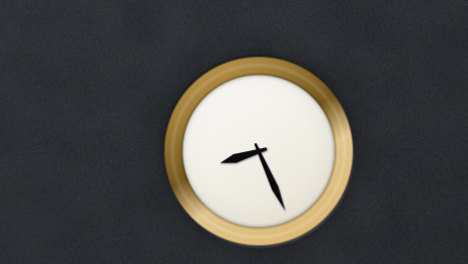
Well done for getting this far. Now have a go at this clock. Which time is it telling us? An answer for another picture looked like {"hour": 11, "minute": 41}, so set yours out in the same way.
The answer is {"hour": 8, "minute": 26}
